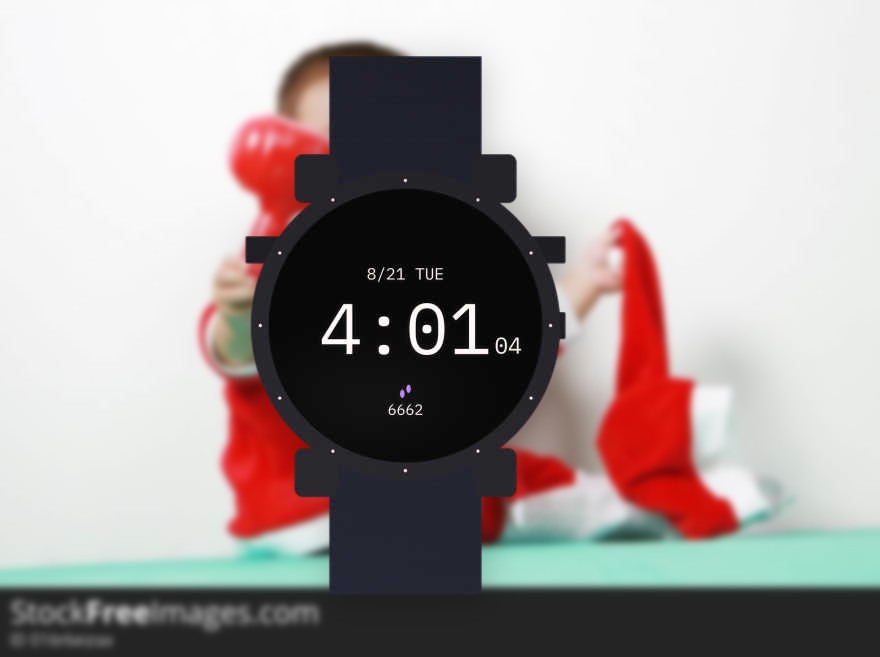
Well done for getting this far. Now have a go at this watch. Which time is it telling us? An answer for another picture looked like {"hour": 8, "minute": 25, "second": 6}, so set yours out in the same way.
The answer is {"hour": 4, "minute": 1, "second": 4}
